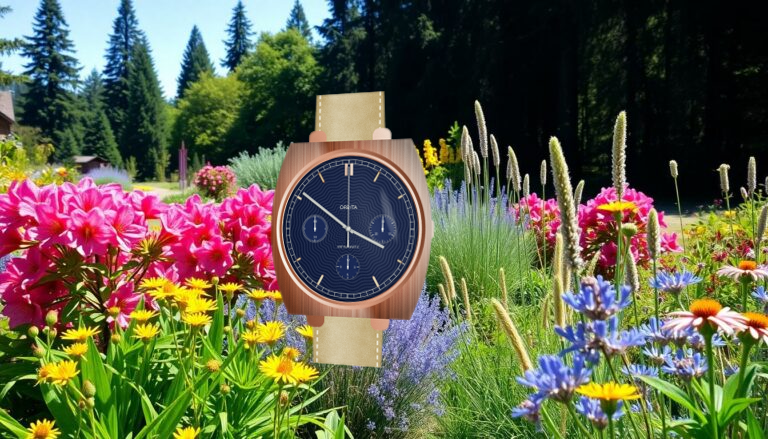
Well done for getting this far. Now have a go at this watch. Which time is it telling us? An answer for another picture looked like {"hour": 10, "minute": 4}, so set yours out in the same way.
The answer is {"hour": 3, "minute": 51}
